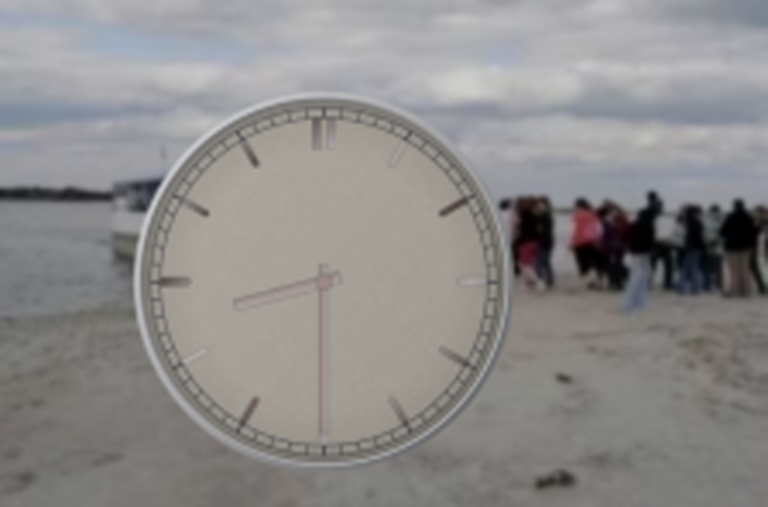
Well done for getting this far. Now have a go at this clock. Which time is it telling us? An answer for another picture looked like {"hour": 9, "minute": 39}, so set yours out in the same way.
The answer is {"hour": 8, "minute": 30}
